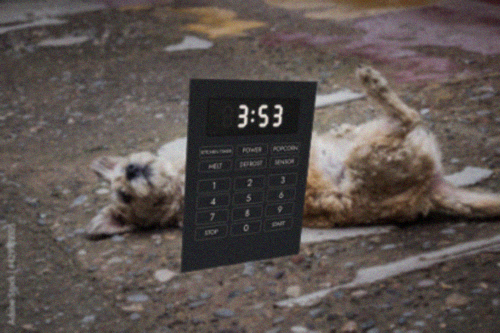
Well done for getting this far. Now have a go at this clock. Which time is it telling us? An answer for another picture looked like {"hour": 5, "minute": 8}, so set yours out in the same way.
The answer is {"hour": 3, "minute": 53}
